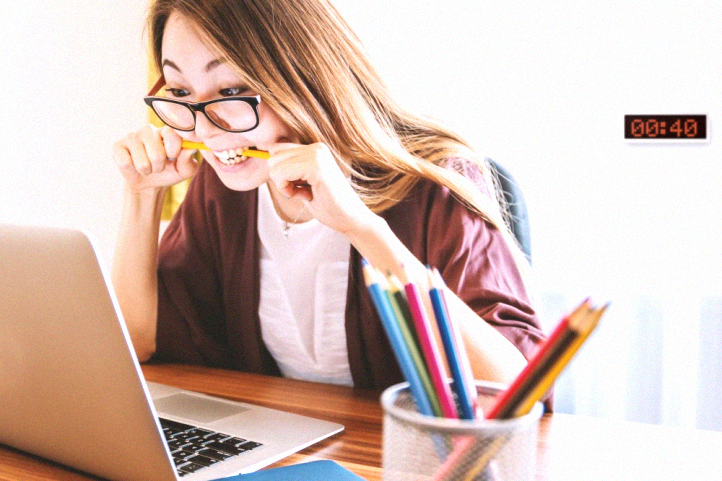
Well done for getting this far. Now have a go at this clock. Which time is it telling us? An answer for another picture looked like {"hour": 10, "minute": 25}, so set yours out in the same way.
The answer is {"hour": 0, "minute": 40}
